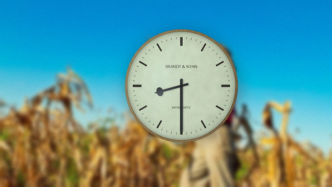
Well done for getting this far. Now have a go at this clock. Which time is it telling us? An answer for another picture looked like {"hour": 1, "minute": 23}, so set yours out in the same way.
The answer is {"hour": 8, "minute": 30}
